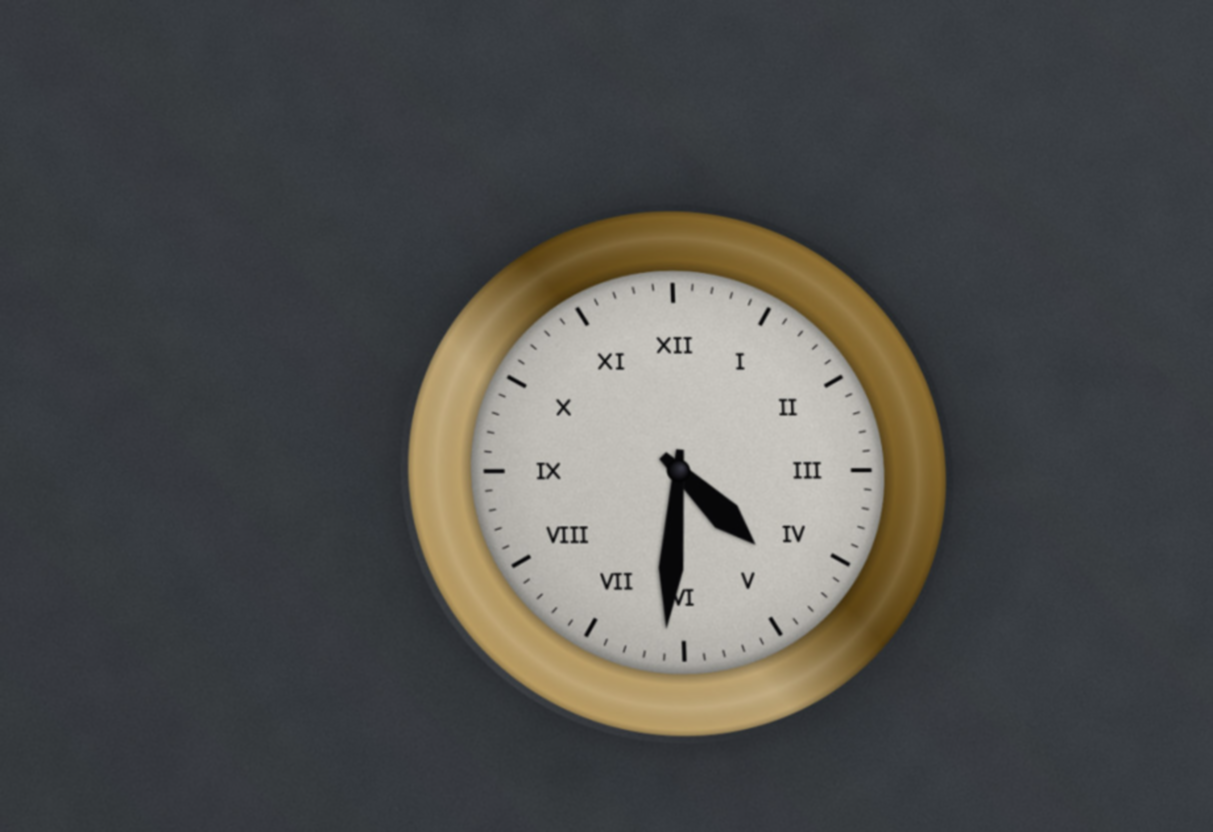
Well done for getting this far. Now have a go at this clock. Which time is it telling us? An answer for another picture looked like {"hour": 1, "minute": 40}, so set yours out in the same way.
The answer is {"hour": 4, "minute": 31}
